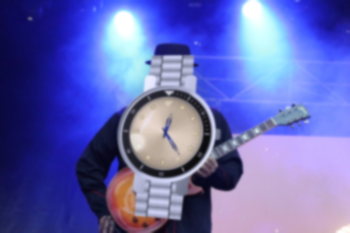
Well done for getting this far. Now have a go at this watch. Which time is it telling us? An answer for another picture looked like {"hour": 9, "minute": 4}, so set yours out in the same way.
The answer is {"hour": 12, "minute": 24}
